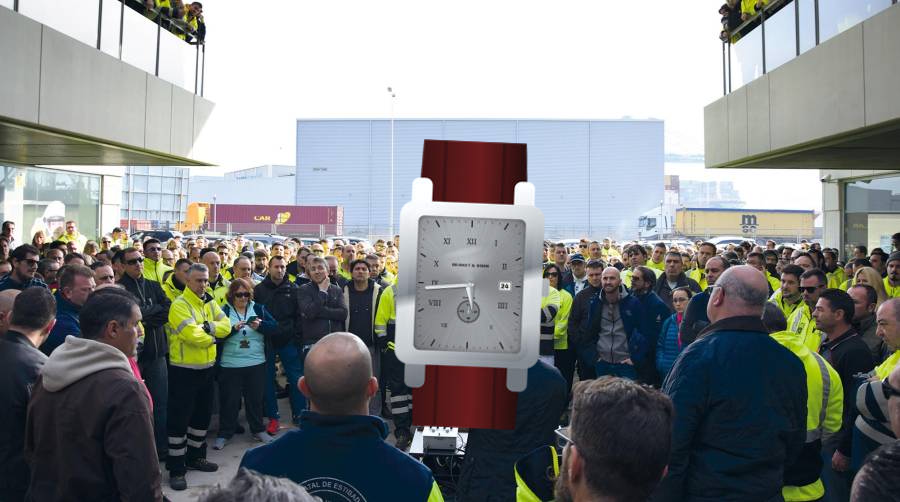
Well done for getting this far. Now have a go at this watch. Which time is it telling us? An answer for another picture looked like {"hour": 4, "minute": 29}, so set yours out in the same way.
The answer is {"hour": 5, "minute": 44}
